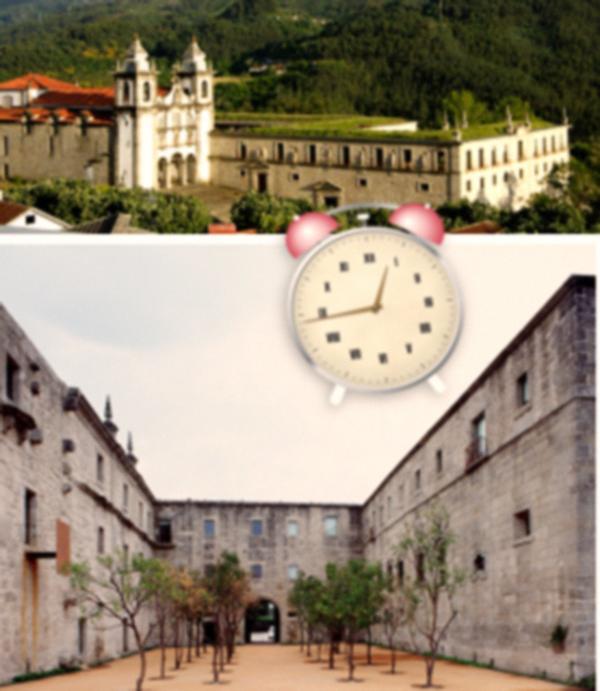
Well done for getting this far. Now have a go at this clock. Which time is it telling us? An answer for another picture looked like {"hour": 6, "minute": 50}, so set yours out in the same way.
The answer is {"hour": 12, "minute": 44}
